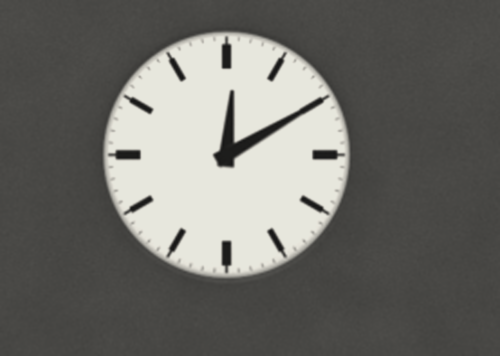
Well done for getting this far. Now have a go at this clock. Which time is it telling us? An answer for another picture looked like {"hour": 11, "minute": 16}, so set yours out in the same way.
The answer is {"hour": 12, "minute": 10}
